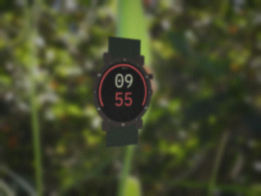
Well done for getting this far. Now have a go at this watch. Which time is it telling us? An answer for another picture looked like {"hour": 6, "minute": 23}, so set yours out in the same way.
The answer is {"hour": 9, "minute": 55}
